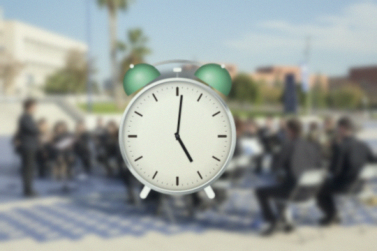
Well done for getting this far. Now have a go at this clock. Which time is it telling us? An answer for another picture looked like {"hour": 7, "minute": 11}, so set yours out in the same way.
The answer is {"hour": 5, "minute": 1}
